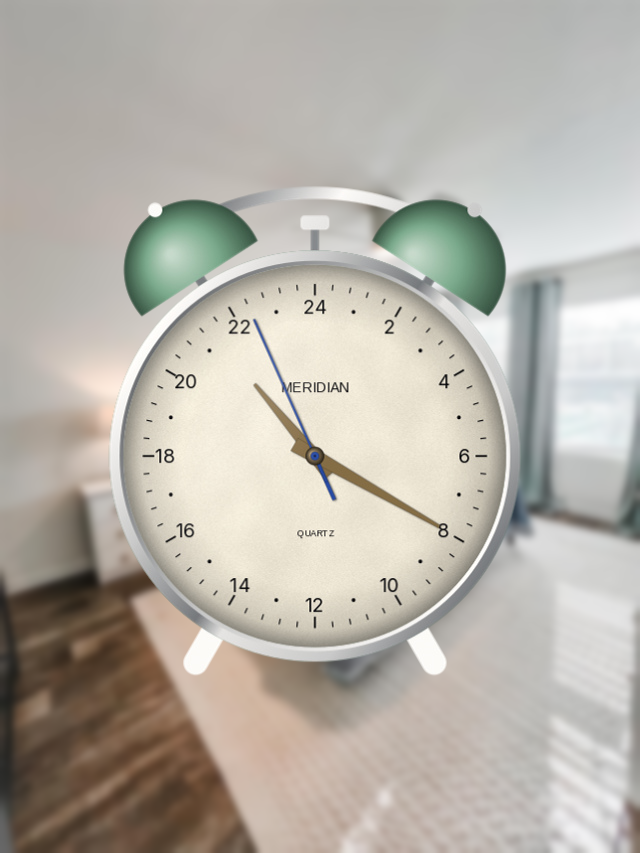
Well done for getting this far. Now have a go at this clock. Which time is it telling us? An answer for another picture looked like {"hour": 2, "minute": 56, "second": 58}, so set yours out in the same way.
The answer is {"hour": 21, "minute": 19, "second": 56}
